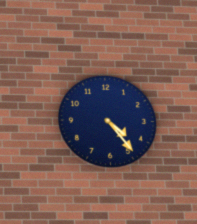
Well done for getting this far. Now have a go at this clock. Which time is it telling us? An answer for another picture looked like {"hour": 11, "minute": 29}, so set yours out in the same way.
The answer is {"hour": 4, "minute": 24}
